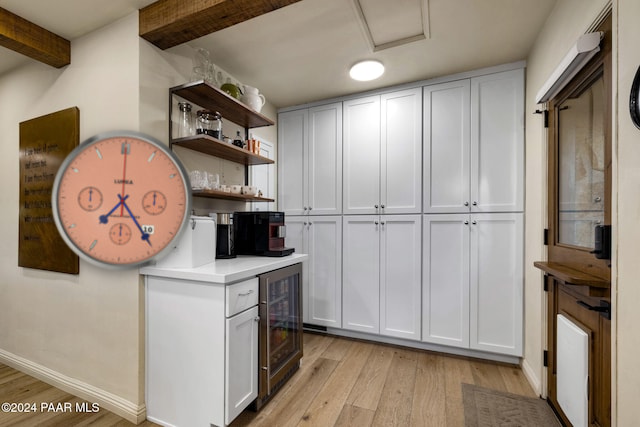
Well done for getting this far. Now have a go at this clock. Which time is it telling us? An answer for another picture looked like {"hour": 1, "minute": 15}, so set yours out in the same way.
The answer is {"hour": 7, "minute": 24}
